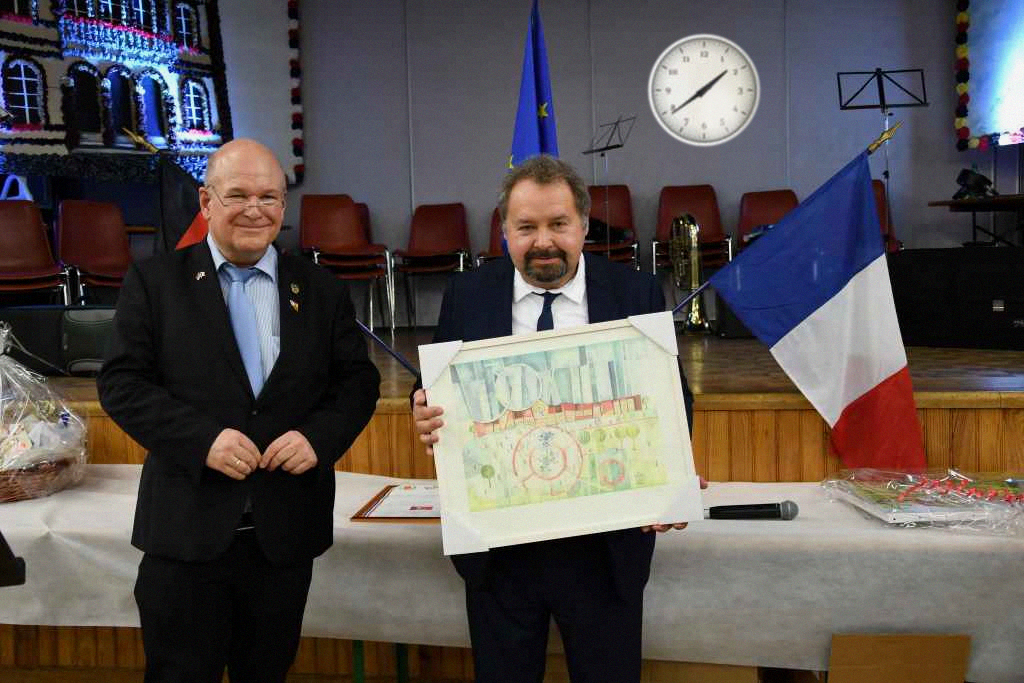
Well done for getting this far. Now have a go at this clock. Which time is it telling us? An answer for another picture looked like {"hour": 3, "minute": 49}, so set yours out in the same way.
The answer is {"hour": 1, "minute": 39}
